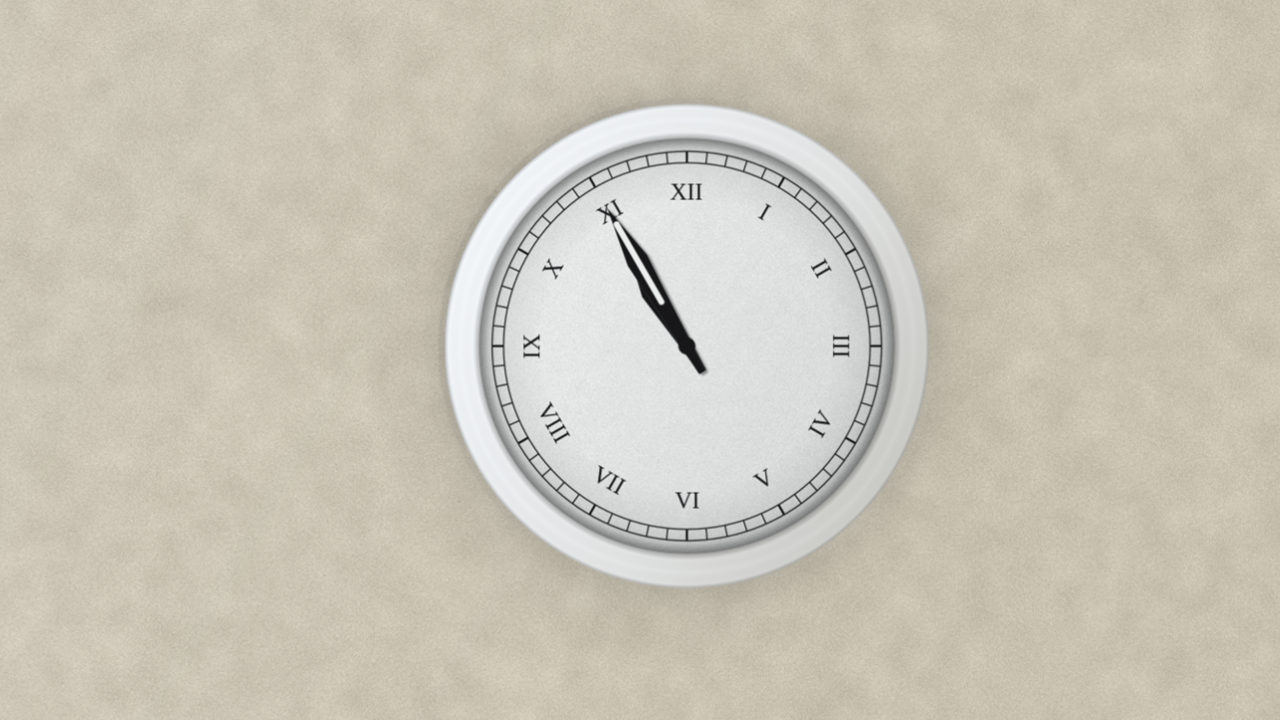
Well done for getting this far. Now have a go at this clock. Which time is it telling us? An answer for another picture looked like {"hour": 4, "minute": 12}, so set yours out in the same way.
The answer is {"hour": 10, "minute": 55}
